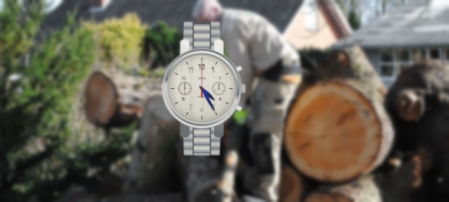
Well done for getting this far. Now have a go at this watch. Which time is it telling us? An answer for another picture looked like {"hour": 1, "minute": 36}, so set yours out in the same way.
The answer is {"hour": 4, "minute": 25}
